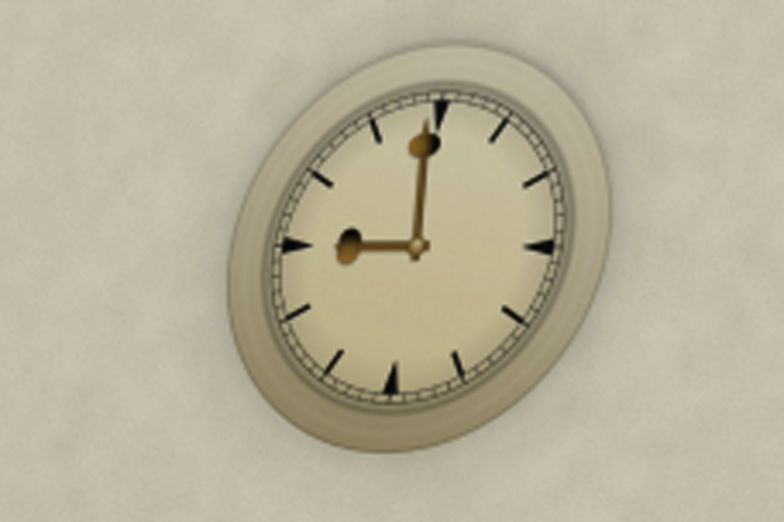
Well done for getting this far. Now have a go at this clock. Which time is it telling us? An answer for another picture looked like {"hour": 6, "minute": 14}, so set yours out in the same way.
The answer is {"hour": 8, "minute": 59}
